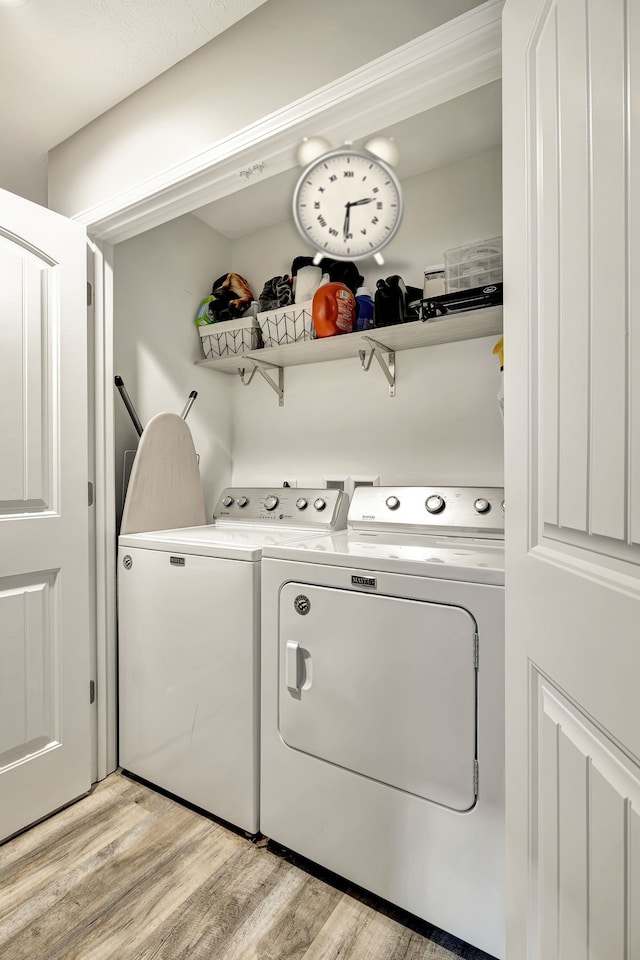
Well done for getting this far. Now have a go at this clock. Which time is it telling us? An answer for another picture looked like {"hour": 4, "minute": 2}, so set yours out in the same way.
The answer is {"hour": 2, "minute": 31}
